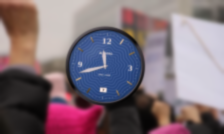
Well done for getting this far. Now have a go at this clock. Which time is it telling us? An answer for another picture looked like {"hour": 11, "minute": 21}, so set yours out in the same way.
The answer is {"hour": 11, "minute": 42}
